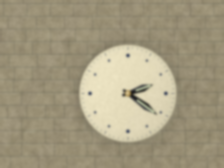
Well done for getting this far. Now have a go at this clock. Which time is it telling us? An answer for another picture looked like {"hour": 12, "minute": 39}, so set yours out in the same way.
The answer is {"hour": 2, "minute": 21}
